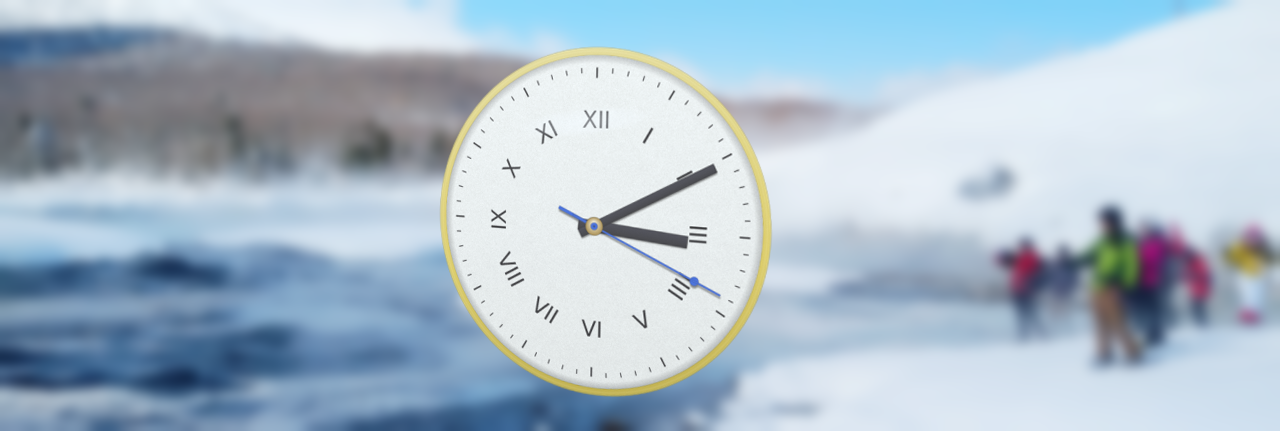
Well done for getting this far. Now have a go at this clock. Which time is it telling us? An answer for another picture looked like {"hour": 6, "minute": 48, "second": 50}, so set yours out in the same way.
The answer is {"hour": 3, "minute": 10, "second": 19}
